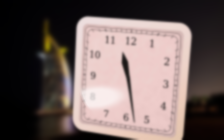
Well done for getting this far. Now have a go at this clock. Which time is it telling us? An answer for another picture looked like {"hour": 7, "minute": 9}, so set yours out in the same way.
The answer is {"hour": 11, "minute": 28}
